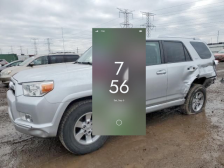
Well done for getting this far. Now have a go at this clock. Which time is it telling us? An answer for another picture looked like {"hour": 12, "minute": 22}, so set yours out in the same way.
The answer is {"hour": 7, "minute": 56}
